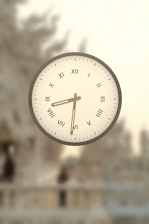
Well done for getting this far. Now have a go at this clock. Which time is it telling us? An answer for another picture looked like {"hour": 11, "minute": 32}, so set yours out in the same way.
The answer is {"hour": 8, "minute": 31}
